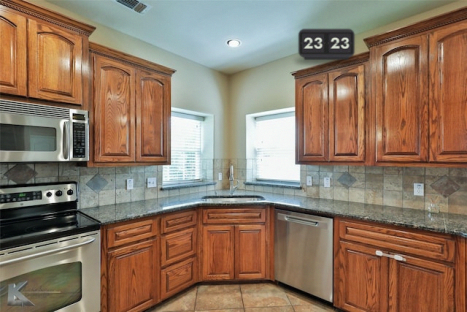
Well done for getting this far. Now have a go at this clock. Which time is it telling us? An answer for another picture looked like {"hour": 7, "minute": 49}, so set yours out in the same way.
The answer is {"hour": 23, "minute": 23}
